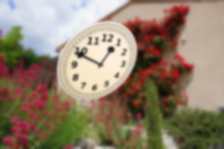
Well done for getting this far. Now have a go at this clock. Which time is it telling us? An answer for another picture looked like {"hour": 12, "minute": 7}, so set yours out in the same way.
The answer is {"hour": 12, "minute": 49}
